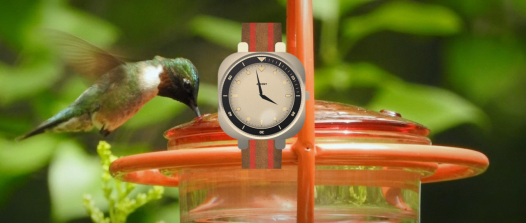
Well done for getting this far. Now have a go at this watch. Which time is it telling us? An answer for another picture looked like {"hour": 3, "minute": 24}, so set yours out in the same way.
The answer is {"hour": 3, "minute": 58}
